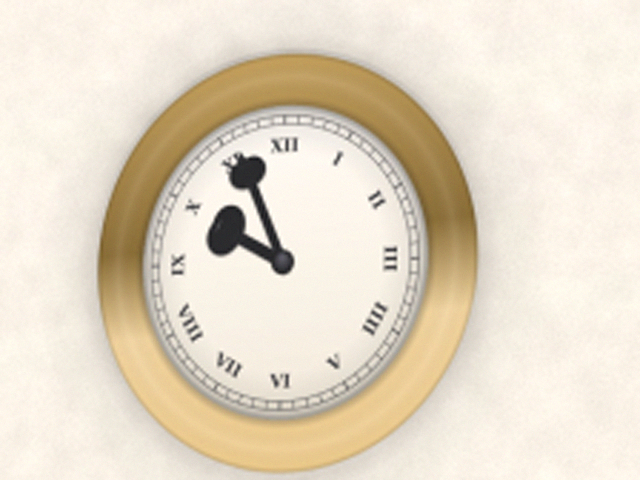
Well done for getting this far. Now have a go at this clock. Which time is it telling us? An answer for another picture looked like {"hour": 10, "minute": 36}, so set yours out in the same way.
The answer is {"hour": 9, "minute": 56}
